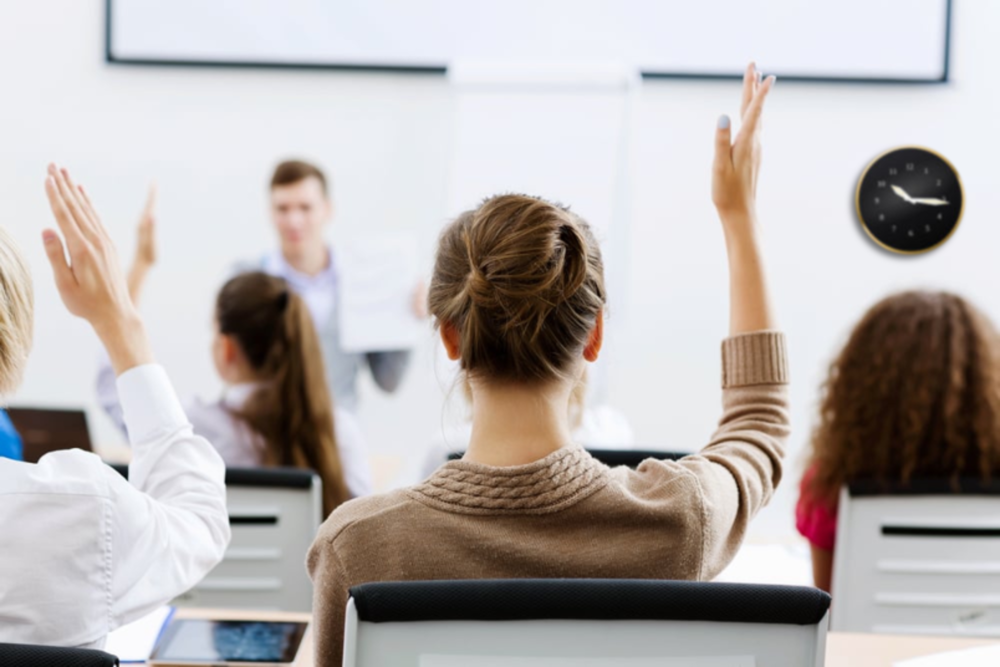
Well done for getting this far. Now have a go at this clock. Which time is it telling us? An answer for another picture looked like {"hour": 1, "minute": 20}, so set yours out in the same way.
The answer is {"hour": 10, "minute": 16}
